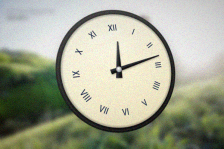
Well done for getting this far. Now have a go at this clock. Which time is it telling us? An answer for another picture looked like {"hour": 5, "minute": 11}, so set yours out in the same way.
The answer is {"hour": 12, "minute": 13}
